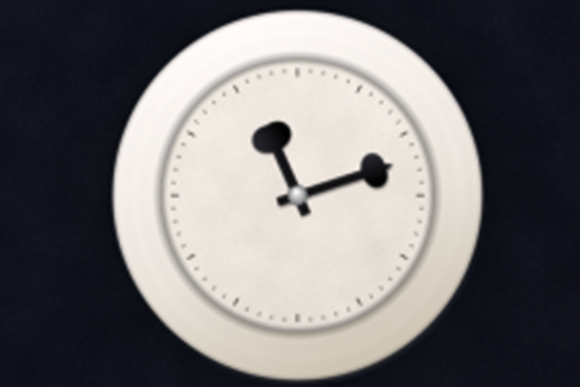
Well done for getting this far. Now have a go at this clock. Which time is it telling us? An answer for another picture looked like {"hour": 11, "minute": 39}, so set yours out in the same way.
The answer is {"hour": 11, "minute": 12}
